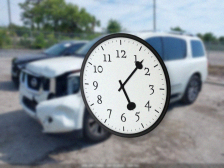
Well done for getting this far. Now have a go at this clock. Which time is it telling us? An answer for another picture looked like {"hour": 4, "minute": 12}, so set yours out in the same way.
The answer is {"hour": 5, "minute": 7}
